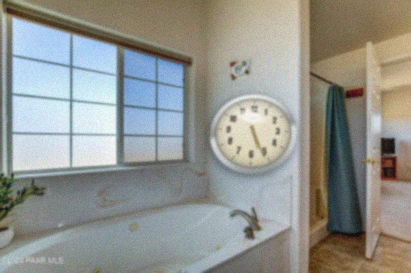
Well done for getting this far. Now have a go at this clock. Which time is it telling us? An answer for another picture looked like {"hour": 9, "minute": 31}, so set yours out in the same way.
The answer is {"hour": 5, "minute": 26}
